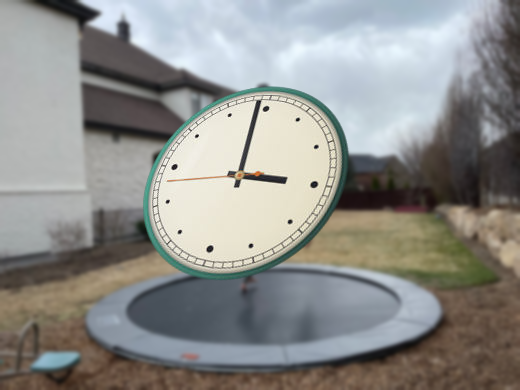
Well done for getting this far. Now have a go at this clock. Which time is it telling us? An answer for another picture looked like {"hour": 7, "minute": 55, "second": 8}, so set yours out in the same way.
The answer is {"hour": 2, "minute": 58, "second": 43}
